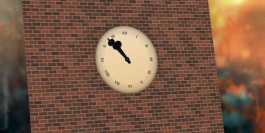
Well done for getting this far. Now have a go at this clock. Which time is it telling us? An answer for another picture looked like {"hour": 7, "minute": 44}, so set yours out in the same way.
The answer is {"hour": 10, "minute": 53}
